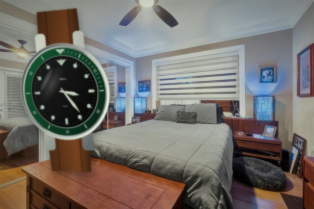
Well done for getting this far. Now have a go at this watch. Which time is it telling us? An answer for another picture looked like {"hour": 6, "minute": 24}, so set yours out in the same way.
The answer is {"hour": 3, "minute": 24}
